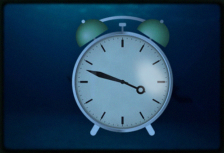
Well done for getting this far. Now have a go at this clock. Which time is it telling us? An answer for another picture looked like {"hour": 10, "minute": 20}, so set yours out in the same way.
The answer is {"hour": 3, "minute": 48}
